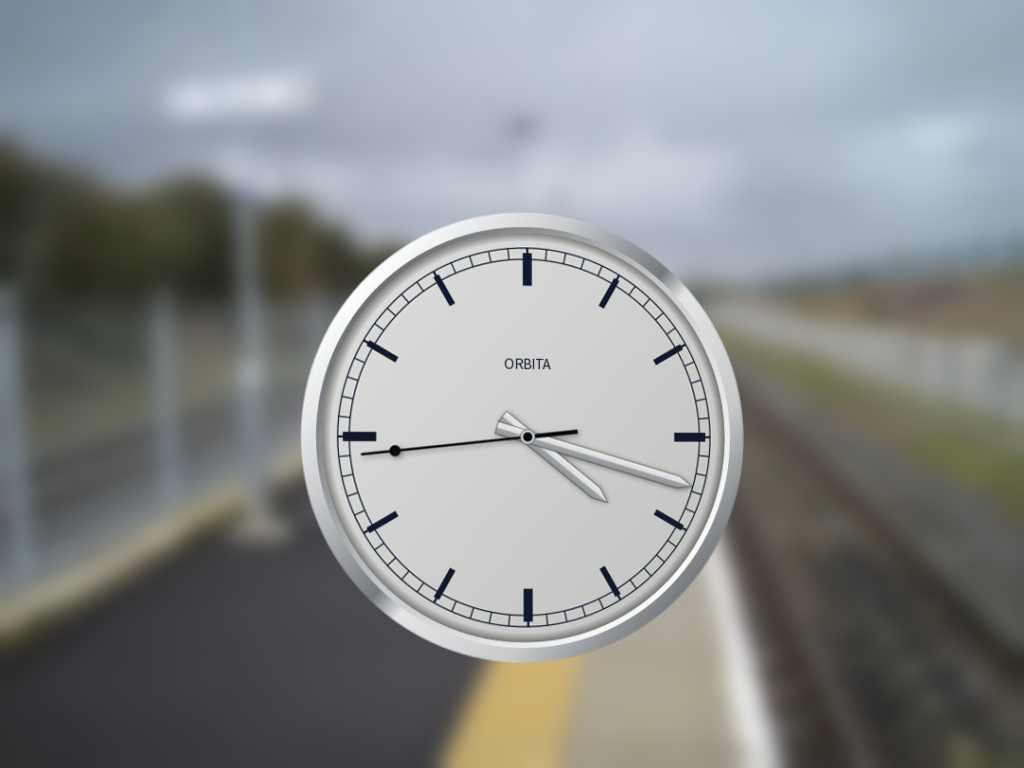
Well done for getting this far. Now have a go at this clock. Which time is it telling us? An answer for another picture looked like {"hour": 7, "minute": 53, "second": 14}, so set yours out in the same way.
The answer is {"hour": 4, "minute": 17, "second": 44}
